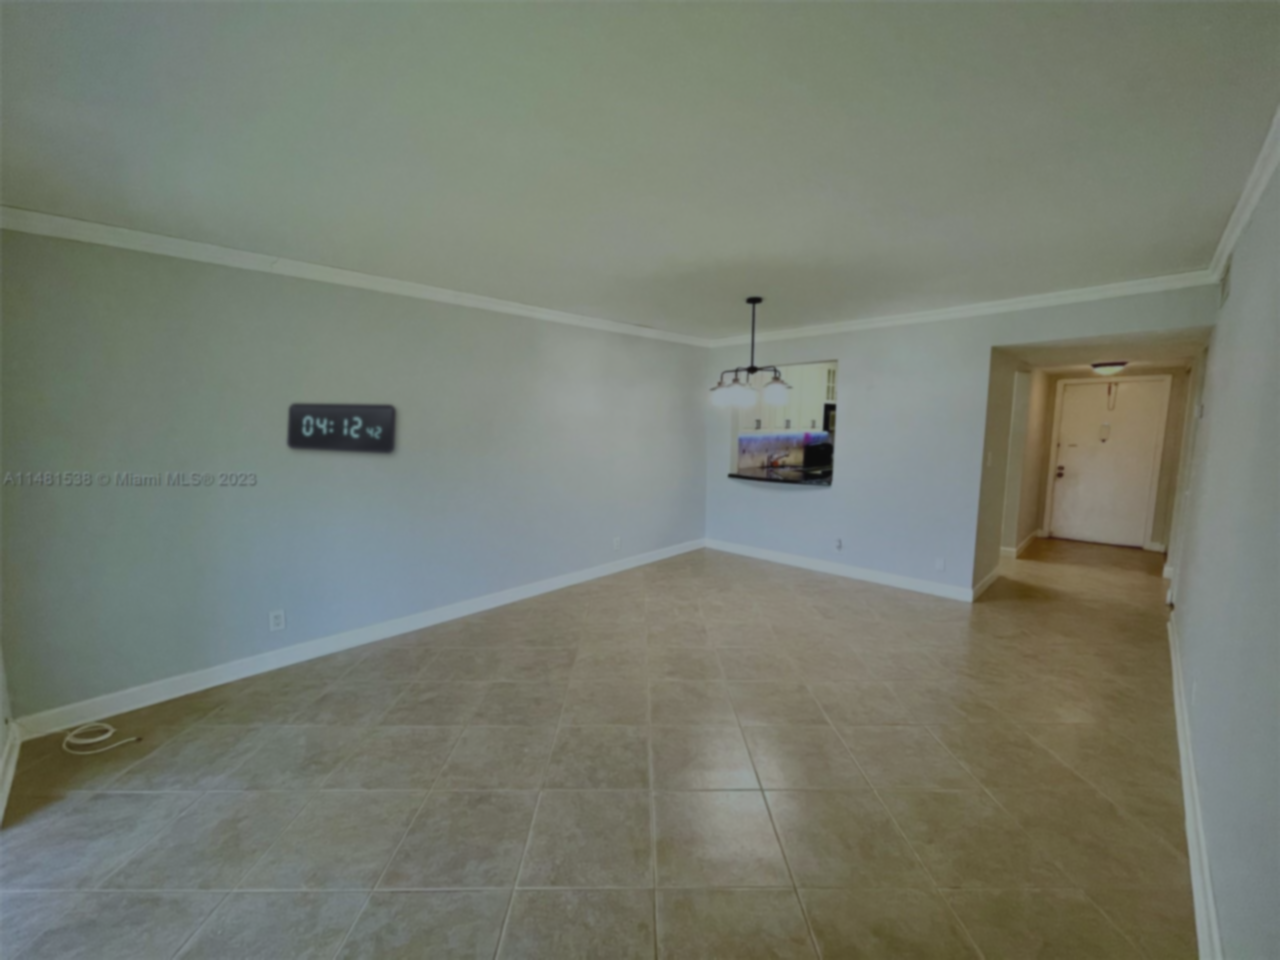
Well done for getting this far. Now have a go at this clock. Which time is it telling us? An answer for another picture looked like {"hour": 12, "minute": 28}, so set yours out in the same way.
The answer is {"hour": 4, "minute": 12}
